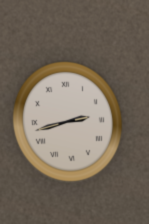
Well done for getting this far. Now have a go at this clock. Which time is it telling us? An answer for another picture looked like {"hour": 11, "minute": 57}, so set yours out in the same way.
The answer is {"hour": 2, "minute": 43}
